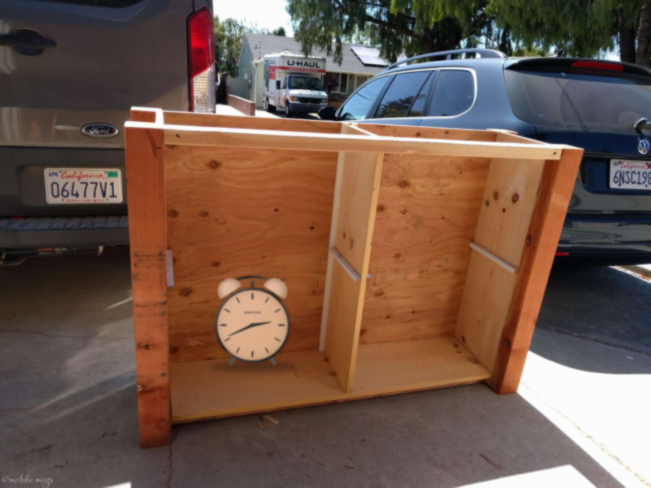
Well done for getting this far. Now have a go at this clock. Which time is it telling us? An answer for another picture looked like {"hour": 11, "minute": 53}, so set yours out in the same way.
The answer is {"hour": 2, "minute": 41}
